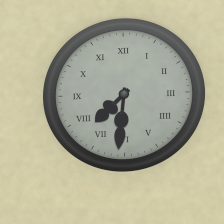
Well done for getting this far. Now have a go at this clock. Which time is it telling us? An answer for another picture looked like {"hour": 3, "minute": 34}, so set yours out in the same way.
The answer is {"hour": 7, "minute": 31}
